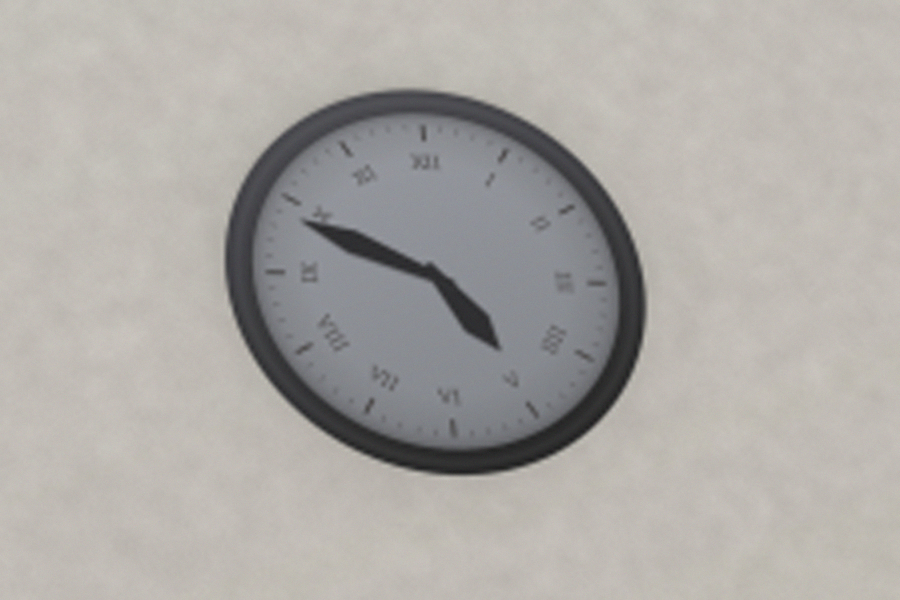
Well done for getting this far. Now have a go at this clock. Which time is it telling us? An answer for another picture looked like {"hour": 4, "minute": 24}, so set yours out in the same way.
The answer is {"hour": 4, "minute": 49}
